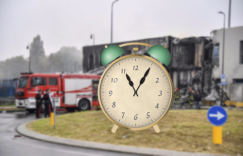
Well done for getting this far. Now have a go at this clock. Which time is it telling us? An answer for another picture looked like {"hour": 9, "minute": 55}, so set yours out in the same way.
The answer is {"hour": 11, "minute": 5}
